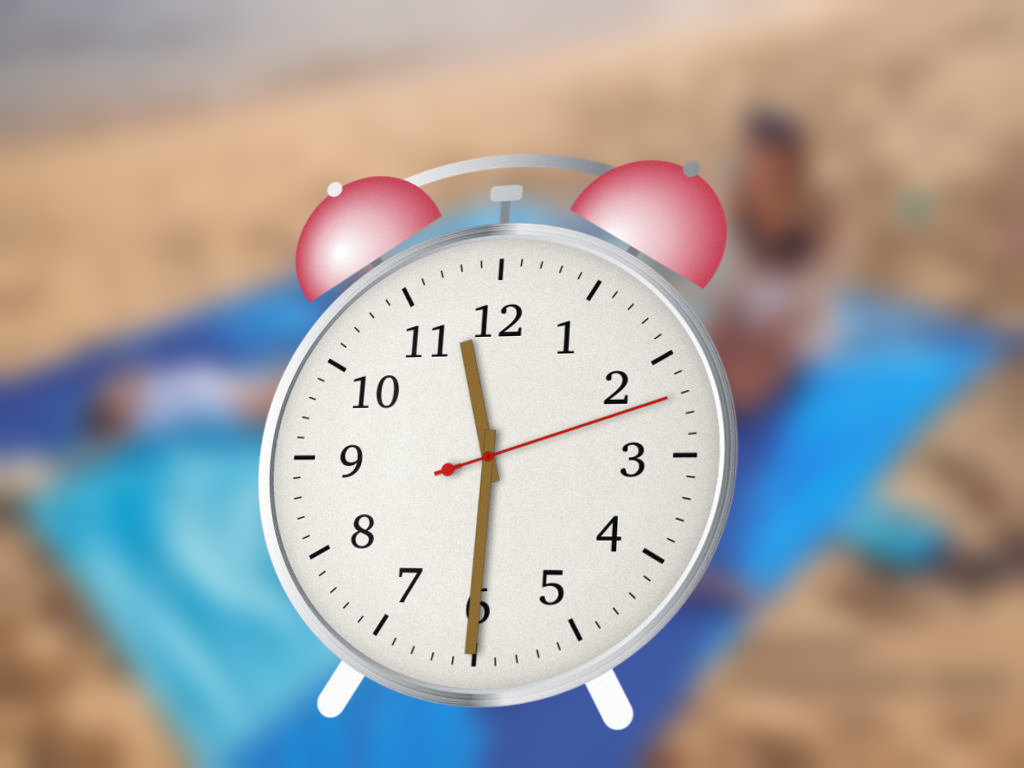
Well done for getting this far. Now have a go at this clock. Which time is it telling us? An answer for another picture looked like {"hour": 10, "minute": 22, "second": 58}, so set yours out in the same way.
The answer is {"hour": 11, "minute": 30, "second": 12}
